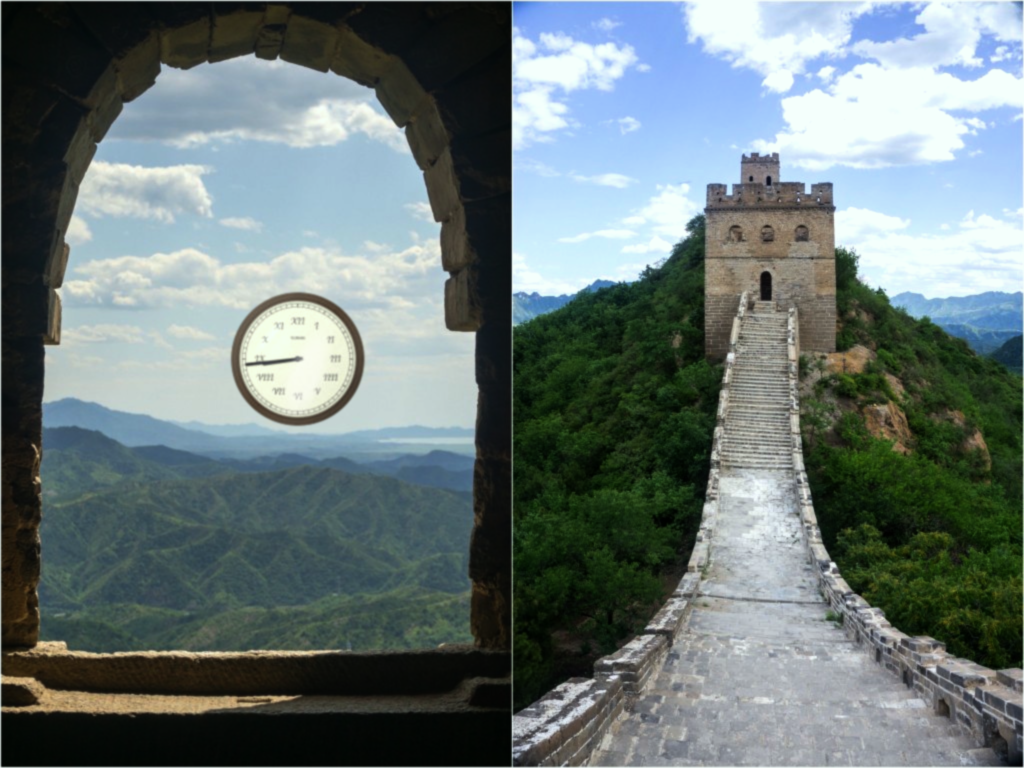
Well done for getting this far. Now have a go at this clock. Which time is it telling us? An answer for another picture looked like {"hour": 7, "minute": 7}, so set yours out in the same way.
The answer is {"hour": 8, "minute": 44}
